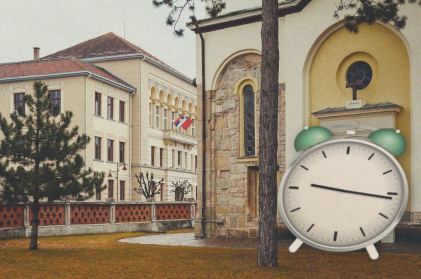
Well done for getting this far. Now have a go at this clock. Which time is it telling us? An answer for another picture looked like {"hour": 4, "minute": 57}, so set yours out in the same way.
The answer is {"hour": 9, "minute": 16}
